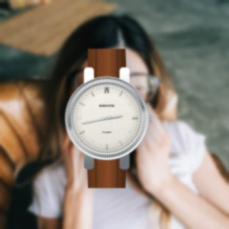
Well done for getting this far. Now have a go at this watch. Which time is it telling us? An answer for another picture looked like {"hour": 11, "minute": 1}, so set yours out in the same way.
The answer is {"hour": 2, "minute": 43}
